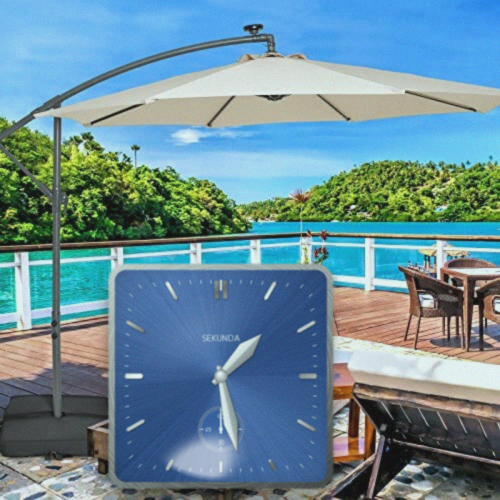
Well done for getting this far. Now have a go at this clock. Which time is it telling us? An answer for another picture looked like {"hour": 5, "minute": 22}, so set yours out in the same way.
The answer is {"hour": 1, "minute": 28}
